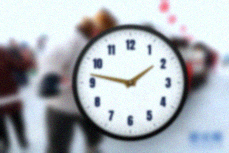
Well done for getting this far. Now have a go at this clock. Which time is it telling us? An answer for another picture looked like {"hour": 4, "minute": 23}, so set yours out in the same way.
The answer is {"hour": 1, "minute": 47}
